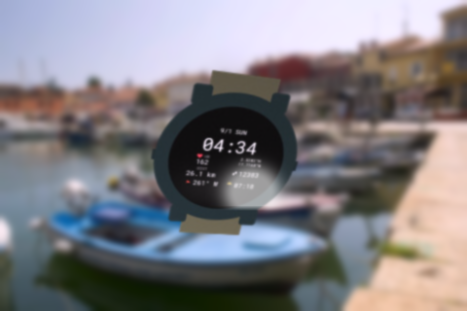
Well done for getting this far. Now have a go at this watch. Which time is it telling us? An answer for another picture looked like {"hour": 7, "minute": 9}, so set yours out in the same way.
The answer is {"hour": 4, "minute": 34}
